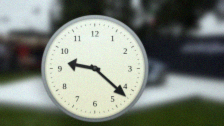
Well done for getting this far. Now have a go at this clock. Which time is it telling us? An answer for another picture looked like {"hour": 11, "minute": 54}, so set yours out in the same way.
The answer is {"hour": 9, "minute": 22}
